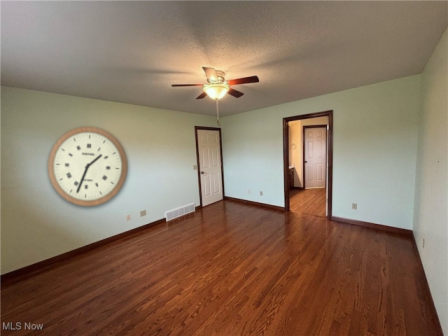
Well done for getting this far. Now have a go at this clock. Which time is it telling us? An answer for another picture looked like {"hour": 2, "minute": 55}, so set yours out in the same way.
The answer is {"hour": 1, "minute": 33}
